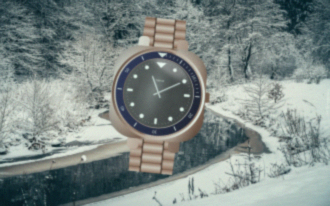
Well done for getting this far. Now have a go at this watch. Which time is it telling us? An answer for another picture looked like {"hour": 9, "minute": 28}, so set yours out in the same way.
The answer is {"hour": 11, "minute": 10}
